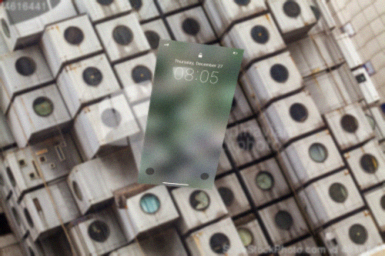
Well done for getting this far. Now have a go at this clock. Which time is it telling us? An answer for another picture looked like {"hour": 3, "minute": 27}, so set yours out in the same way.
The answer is {"hour": 8, "minute": 5}
